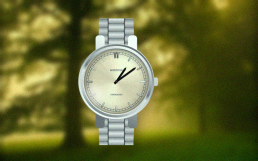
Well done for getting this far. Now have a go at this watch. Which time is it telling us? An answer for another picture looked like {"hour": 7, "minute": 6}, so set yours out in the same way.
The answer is {"hour": 1, "minute": 9}
